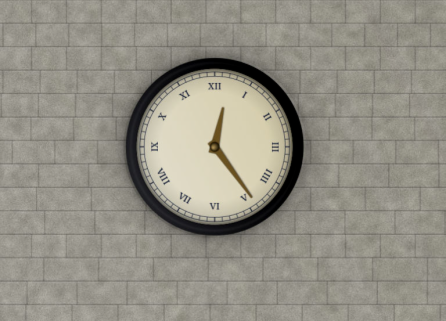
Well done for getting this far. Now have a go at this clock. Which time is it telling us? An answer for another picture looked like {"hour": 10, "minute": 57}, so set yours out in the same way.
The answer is {"hour": 12, "minute": 24}
